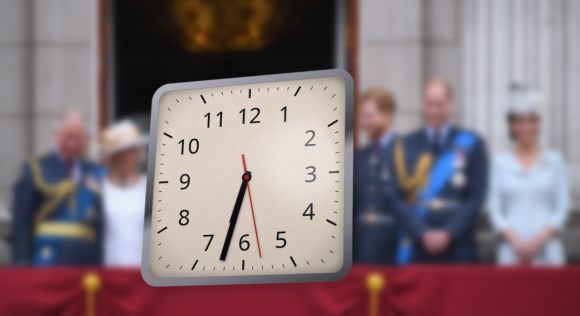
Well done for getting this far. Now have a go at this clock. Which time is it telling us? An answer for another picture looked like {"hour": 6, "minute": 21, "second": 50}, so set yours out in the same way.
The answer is {"hour": 6, "minute": 32, "second": 28}
